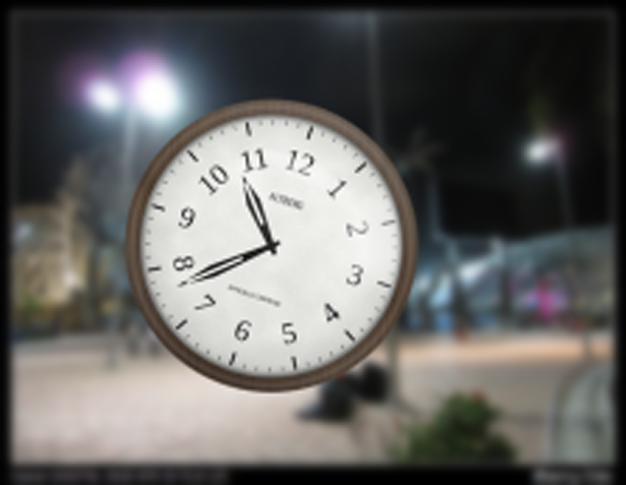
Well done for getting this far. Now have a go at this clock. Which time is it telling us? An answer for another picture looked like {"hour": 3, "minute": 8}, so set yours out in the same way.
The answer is {"hour": 10, "minute": 38}
